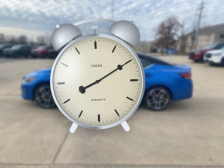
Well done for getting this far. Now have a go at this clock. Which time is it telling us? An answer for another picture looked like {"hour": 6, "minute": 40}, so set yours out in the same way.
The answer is {"hour": 8, "minute": 10}
